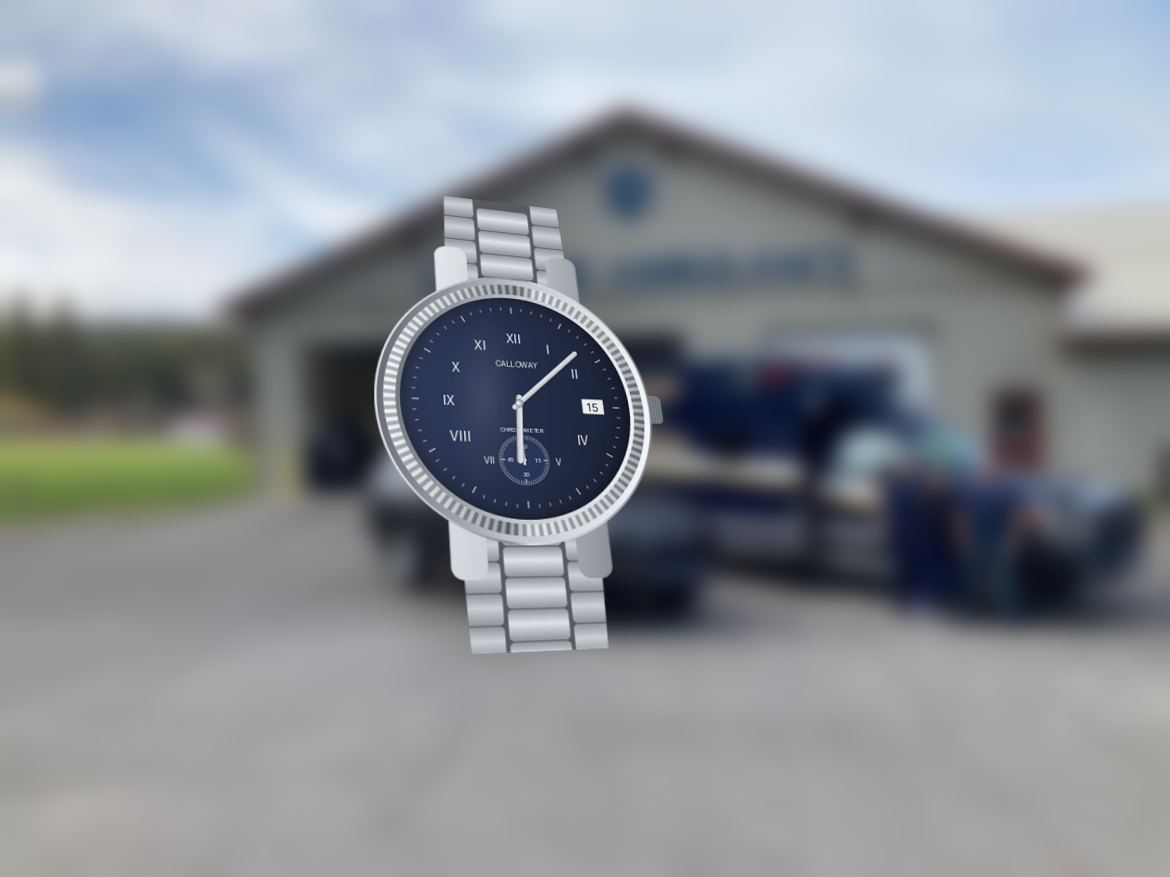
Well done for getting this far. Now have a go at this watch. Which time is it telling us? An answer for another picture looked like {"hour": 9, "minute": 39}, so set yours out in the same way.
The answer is {"hour": 6, "minute": 8}
